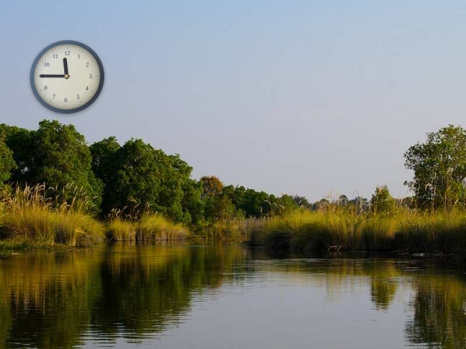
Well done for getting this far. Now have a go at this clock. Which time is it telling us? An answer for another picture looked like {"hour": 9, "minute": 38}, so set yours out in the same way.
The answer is {"hour": 11, "minute": 45}
